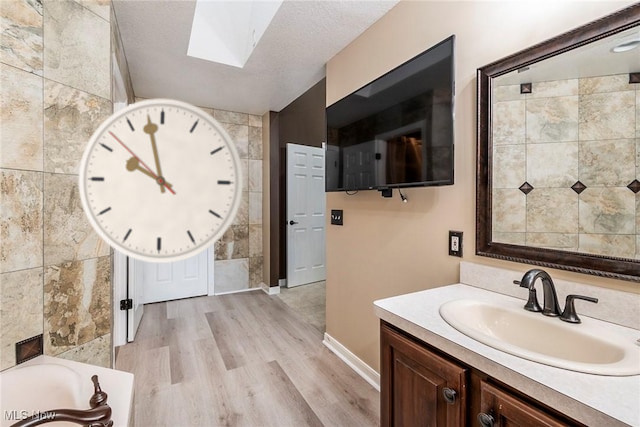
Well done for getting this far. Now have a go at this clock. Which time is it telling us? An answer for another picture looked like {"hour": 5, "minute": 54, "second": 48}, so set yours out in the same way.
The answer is {"hour": 9, "minute": 57, "second": 52}
